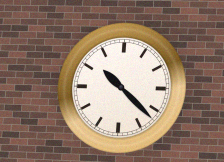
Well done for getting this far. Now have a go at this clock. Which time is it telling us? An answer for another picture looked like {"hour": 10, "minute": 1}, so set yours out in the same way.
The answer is {"hour": 10, "minute": 22}
